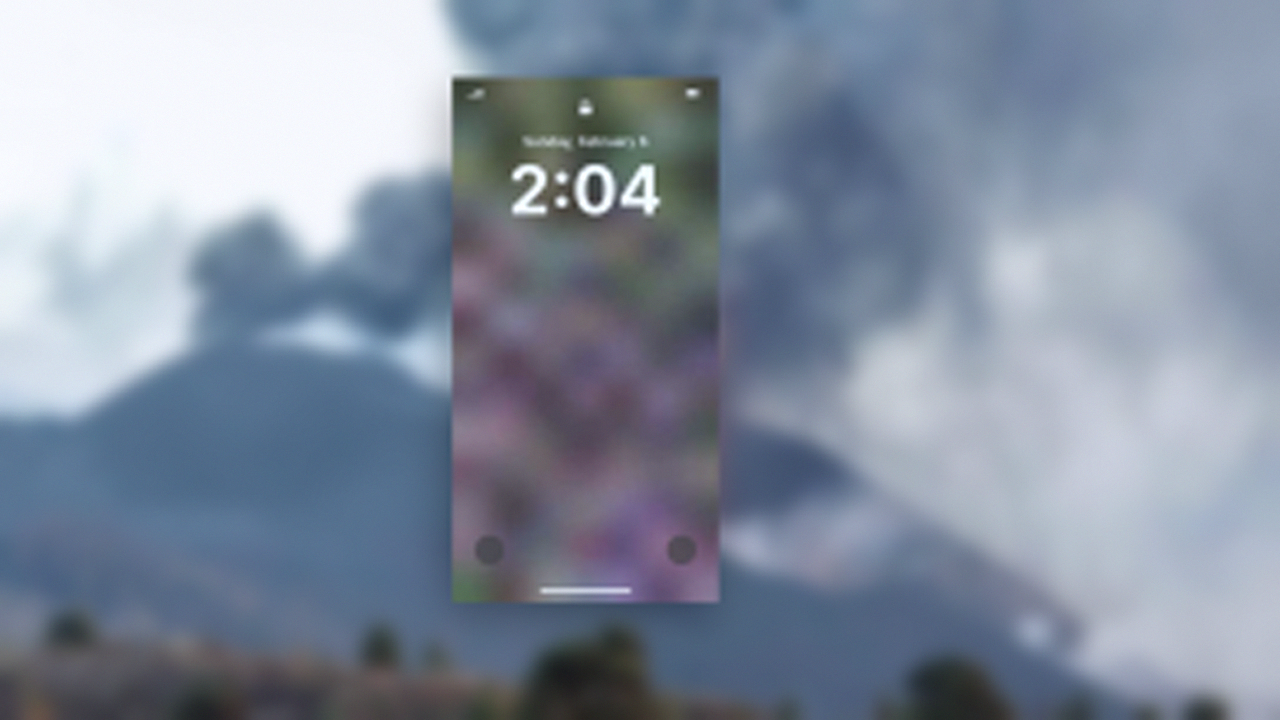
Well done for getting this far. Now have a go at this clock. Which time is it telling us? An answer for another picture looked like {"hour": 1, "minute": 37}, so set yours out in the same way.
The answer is {"hour": 2, "minute": 4}
